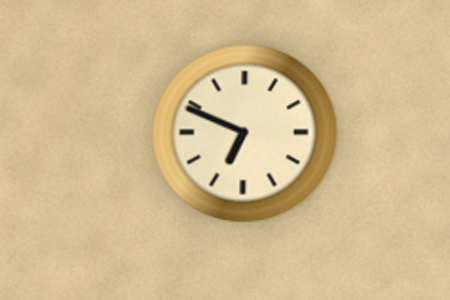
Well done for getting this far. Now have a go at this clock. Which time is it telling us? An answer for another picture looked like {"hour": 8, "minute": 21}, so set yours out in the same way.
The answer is {"hour": 6, "minute": 49}
